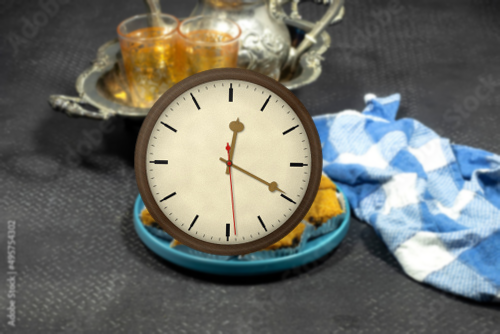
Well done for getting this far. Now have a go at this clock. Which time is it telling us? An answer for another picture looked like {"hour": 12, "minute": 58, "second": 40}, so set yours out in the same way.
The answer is {"hour": 12, "minute": 19, "second": 29}
